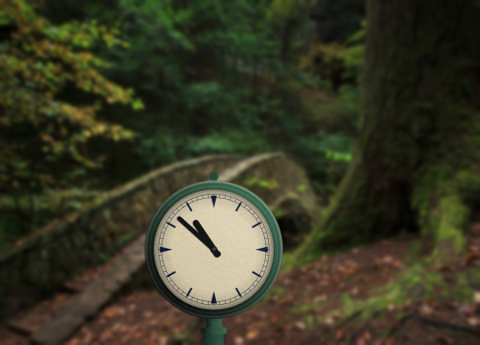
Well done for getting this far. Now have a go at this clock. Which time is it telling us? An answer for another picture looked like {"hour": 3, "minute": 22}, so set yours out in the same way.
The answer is {"hour": 10, "minute": 52}
